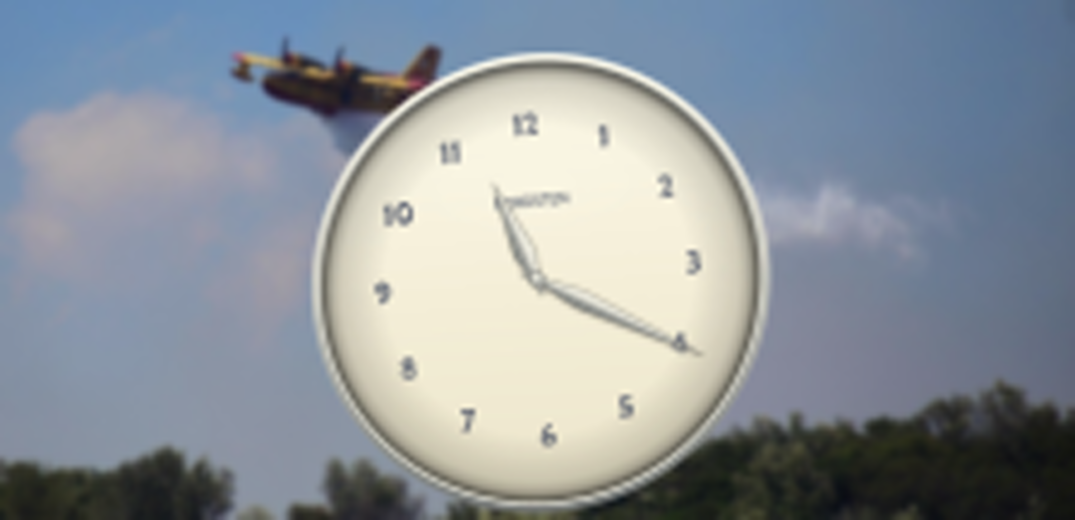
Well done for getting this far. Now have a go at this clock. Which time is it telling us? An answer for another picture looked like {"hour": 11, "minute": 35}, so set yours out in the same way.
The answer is {"hour": 11, "minute": 20}
